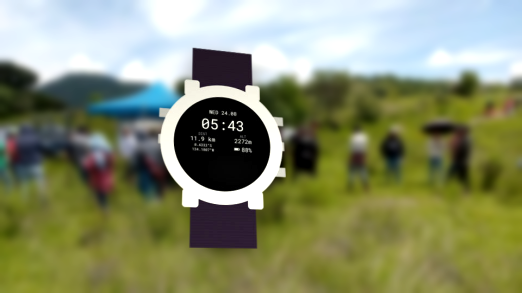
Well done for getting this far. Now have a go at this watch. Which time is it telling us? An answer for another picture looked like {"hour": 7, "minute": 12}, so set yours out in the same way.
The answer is {"hour": 5, "minute": 43}
